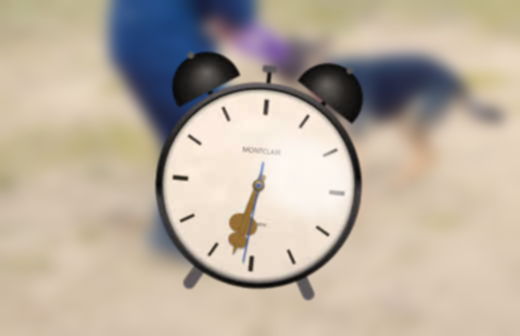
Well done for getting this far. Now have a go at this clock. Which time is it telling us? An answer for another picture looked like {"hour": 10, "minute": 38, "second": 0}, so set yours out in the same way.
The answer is {"hour": 6, "minute": 32, "second": 31}
